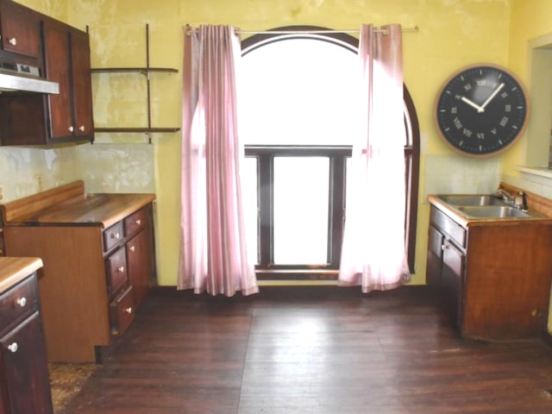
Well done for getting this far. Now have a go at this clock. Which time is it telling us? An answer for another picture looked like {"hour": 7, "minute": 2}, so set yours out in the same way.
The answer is {"hour": 10, "minute": 7}
